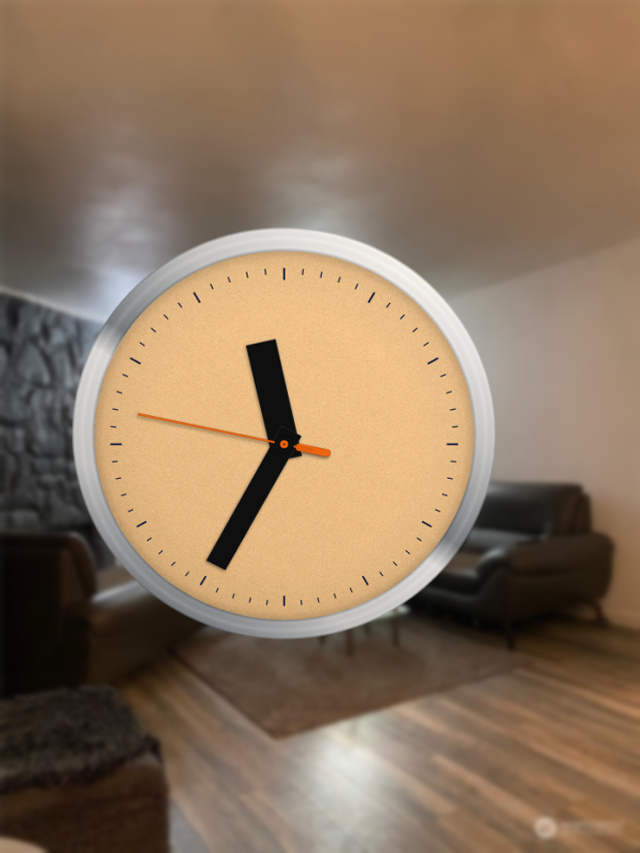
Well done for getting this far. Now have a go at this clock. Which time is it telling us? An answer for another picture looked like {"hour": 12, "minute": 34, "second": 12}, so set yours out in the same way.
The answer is {"hour": 11, "minute": 34, "second": 47}
